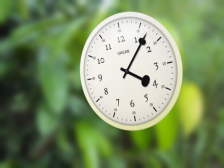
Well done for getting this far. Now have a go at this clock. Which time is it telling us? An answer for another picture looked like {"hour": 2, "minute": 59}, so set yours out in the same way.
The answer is {"hour": 4, "minute": 7}
